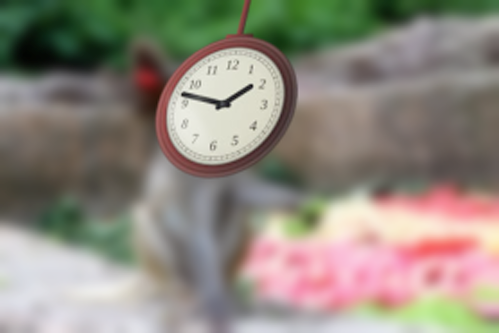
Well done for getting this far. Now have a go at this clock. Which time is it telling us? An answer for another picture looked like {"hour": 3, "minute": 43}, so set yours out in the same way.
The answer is {"hour": 1, "minute": 47}
